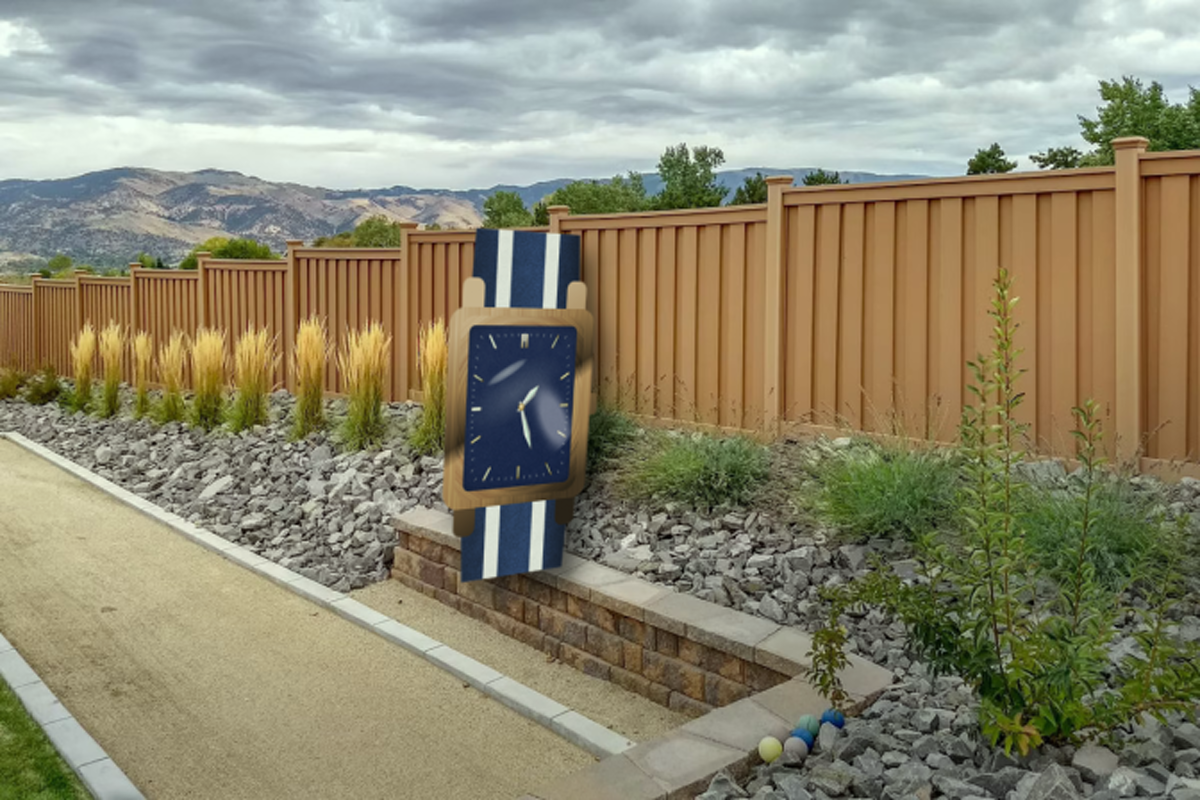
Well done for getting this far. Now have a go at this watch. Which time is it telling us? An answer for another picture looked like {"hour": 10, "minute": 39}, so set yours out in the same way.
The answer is {"hour": 1, "minute": 27}
